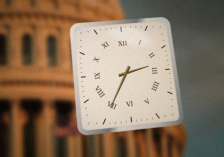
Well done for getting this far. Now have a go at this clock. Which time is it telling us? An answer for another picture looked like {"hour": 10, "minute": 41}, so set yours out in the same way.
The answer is {"hour": 2, "minute": 35}
